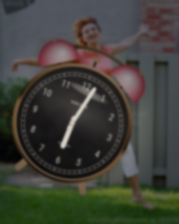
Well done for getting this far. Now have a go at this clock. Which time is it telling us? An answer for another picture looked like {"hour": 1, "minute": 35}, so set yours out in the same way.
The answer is {"hour": 6, "minute": 2}
